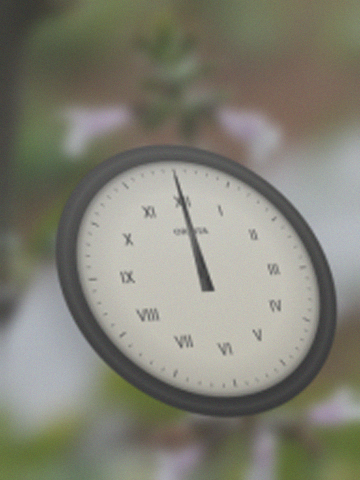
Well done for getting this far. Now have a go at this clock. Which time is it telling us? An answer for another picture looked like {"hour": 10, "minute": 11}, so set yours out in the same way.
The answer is {"hour": 12, "minute": 0}
